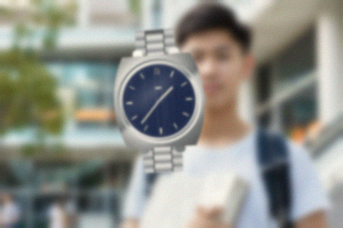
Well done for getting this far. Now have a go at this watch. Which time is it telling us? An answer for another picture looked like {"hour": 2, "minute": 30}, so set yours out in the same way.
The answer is {"hour": 1, "minute": 37}
